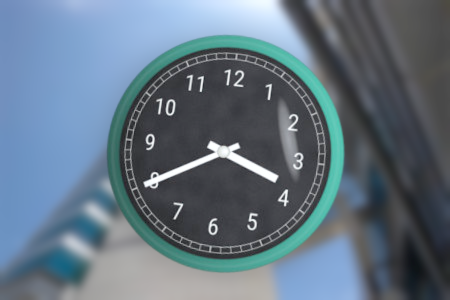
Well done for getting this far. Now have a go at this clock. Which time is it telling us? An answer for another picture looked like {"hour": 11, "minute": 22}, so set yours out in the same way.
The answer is {"hour": 3, "minute": 40}
